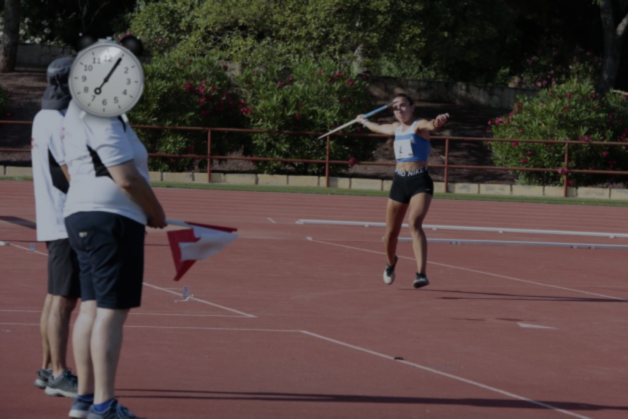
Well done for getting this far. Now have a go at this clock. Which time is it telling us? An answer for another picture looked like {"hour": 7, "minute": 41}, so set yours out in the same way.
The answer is {"hour": 7, "minute": 5}
